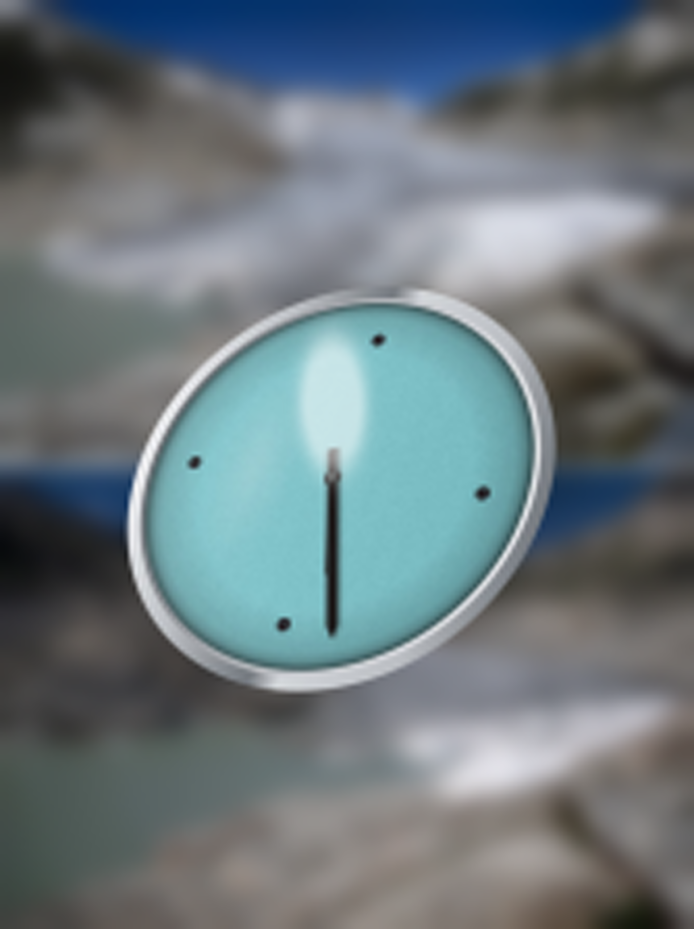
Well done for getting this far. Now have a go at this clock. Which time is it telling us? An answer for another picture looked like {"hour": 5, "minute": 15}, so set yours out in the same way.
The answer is {"hour": 5, "minute": 27}
